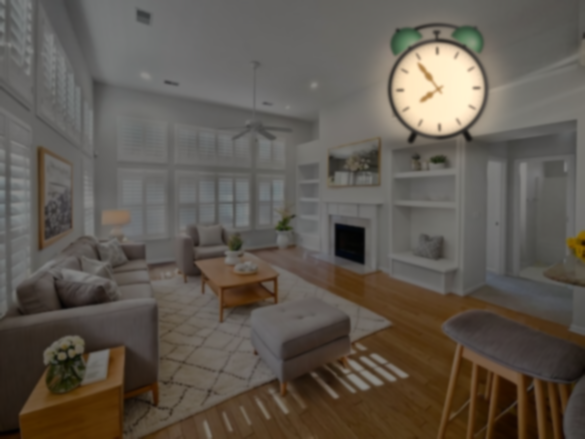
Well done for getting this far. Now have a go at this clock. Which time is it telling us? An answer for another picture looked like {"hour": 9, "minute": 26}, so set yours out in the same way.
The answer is {"hour": 7, "minute": 54}
